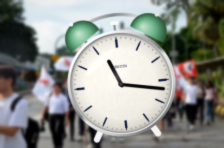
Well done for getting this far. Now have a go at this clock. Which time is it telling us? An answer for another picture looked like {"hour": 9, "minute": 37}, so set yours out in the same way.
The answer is {"hour": 11, "minute": 17}
